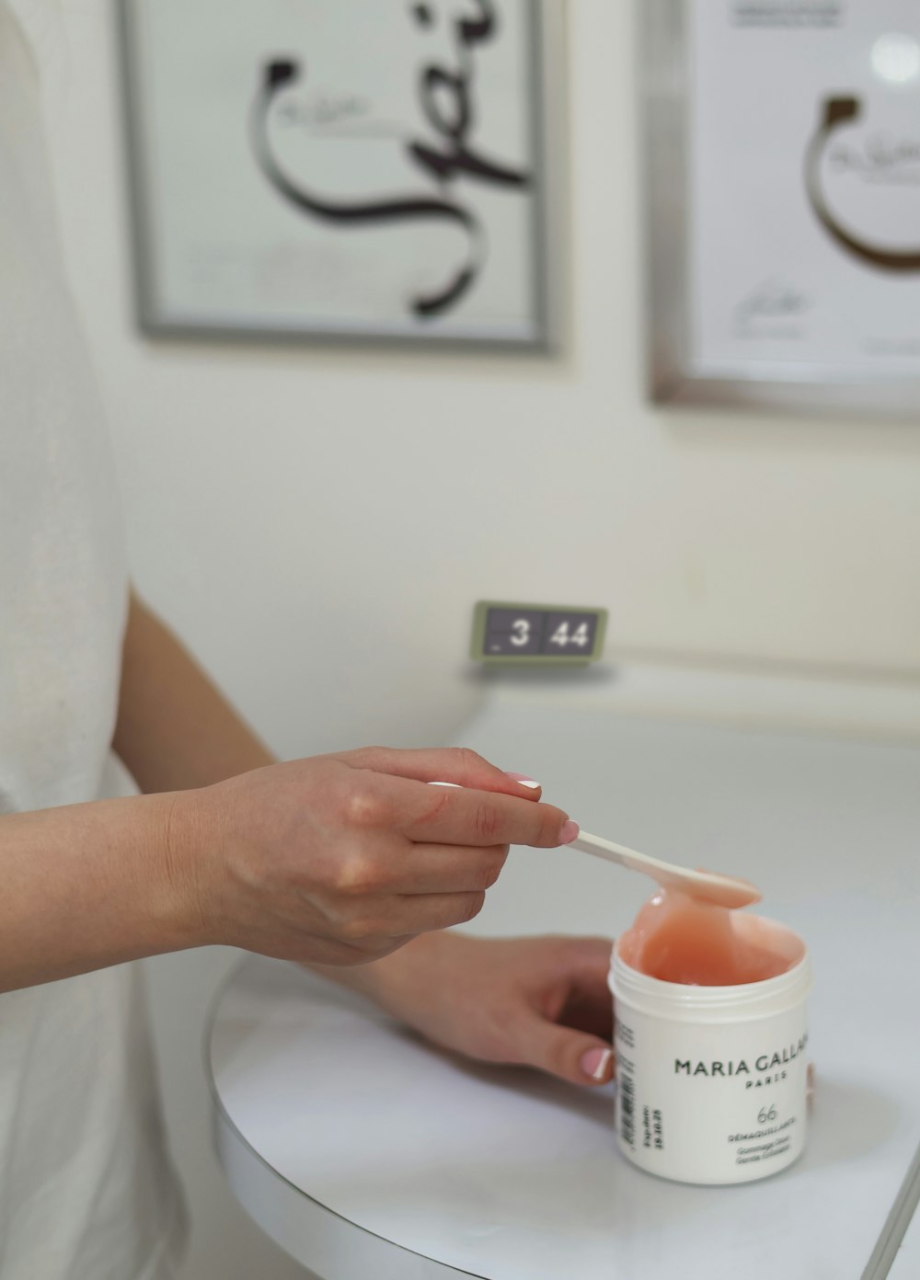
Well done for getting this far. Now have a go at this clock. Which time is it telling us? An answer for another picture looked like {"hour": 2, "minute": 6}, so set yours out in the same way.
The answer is {"hour": 3, "minute": 44}
